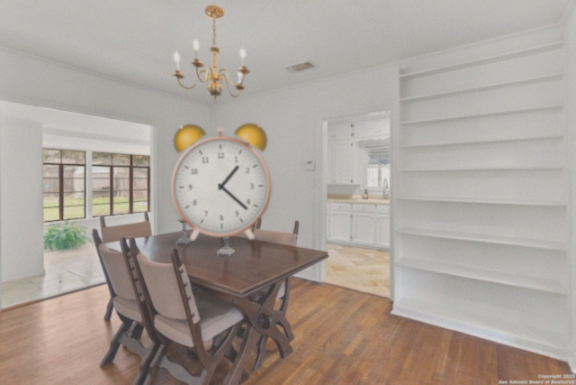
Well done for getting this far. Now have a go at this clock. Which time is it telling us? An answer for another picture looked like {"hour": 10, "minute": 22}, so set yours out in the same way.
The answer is {"hour": 1, "minute": 22}
